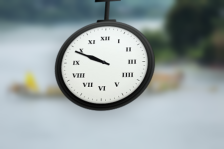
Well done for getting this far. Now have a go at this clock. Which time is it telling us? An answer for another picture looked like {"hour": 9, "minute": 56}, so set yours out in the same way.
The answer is {"hour": 9, "minute": 49}
